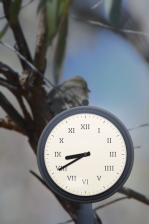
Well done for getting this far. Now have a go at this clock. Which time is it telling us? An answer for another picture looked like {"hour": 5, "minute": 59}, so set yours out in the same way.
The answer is {"hour": 8, "minute": 40}
